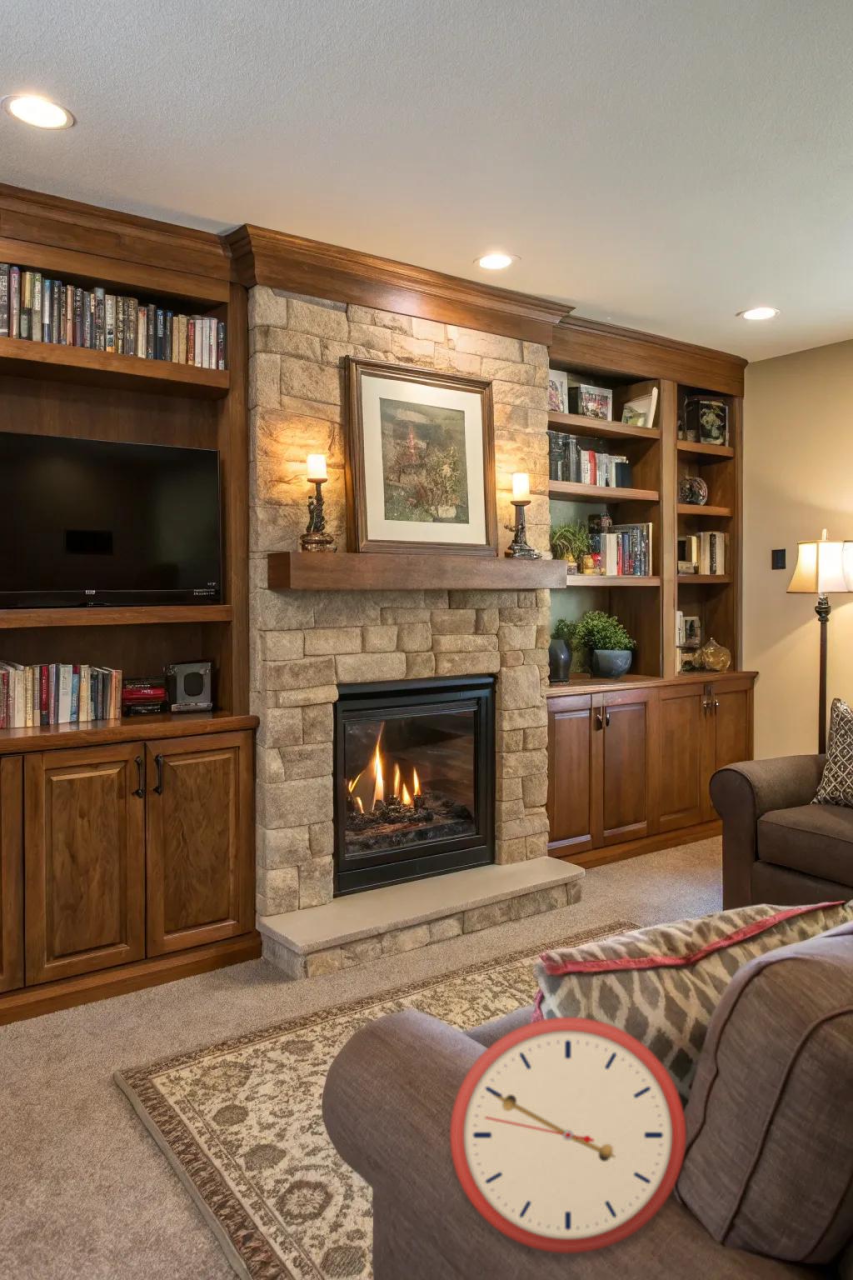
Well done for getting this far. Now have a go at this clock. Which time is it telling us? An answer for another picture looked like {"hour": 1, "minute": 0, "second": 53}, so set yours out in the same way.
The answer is {"hour": 3, "minute": 49, "second": 47}
